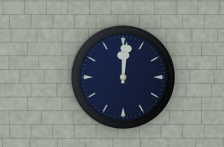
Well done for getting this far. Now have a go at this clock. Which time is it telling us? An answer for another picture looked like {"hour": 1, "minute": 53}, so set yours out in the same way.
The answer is {"hour": 12, "minute": 1}
